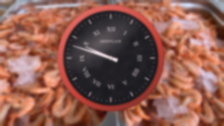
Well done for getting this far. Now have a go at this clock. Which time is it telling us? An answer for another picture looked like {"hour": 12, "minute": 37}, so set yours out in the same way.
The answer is {"hour": 9, "minute": 48}
